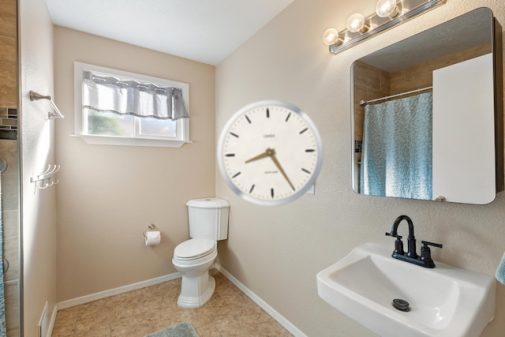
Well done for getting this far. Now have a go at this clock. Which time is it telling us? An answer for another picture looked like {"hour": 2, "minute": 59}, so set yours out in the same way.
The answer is {"hour": 8, "minute": 25}
